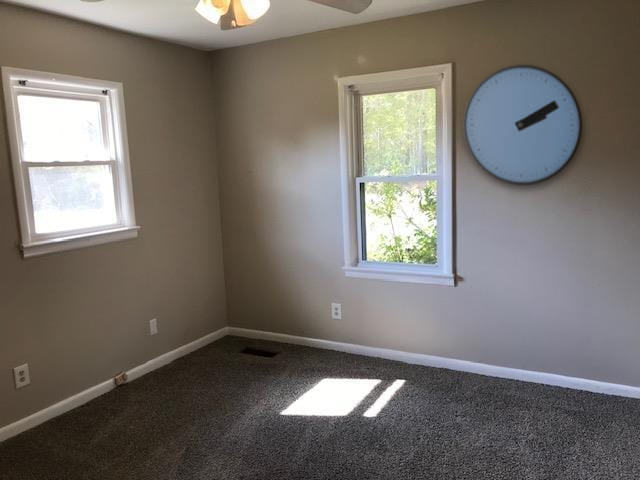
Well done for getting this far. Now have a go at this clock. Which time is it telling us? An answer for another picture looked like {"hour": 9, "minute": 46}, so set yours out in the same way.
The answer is {"hour": 2, "minute": 10}
